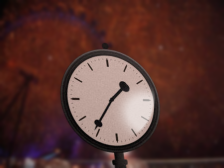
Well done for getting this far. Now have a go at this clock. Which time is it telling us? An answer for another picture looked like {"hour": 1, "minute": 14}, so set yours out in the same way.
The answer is {"hour": 1, "minute": 36}
